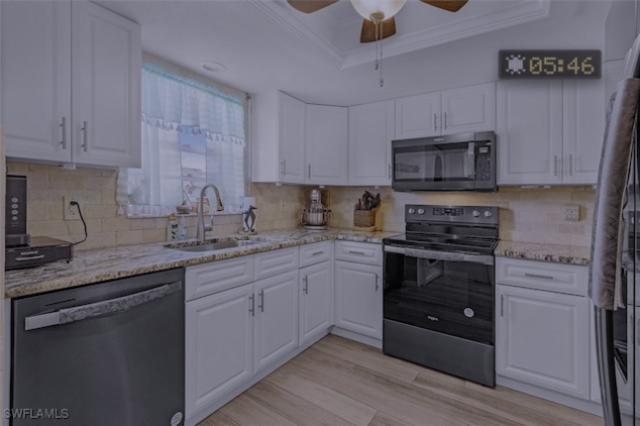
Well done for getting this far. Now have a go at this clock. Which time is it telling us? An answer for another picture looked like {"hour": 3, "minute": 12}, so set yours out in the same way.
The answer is {"hour": 5, "minute": 46}
